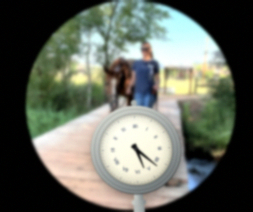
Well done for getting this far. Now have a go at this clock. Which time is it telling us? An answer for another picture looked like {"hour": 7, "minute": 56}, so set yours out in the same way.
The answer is {"hour": 5, "minute": 22}
